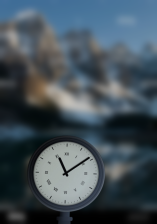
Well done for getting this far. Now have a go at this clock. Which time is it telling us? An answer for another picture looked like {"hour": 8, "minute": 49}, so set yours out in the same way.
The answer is {"hour": 11, "minute": 9}
